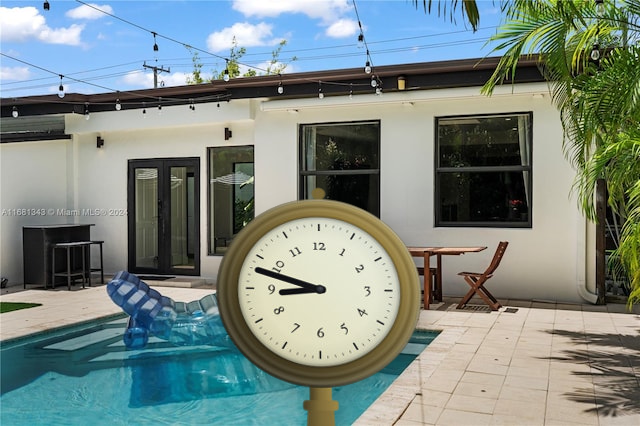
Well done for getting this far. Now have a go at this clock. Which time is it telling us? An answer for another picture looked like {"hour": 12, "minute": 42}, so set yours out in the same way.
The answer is {"hour": 8, "minute": 48}
